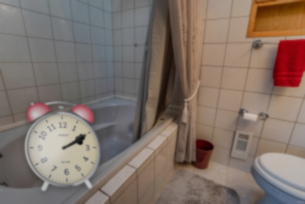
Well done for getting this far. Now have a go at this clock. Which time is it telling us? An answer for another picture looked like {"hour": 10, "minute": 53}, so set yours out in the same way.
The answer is {"hour": 2, "minute": 10}
